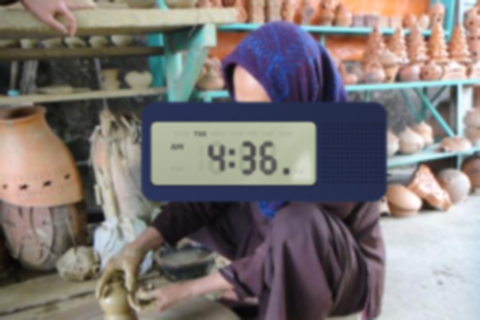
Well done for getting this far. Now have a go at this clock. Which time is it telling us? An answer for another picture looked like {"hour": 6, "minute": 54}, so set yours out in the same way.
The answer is {"hour": 4, "minute": 36}
